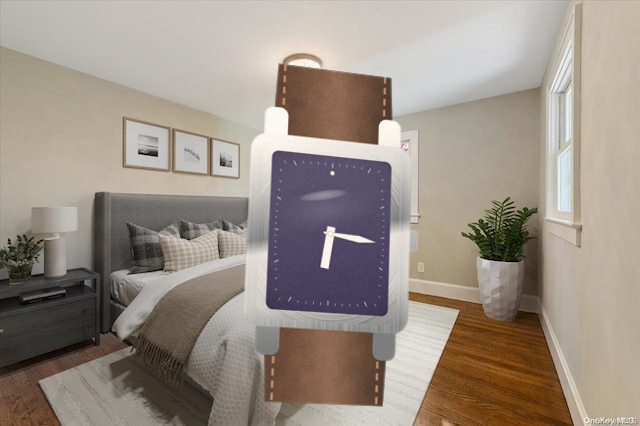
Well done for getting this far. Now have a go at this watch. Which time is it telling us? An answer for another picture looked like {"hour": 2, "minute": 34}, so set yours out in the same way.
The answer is {"hour": 6, "minute": 16}
